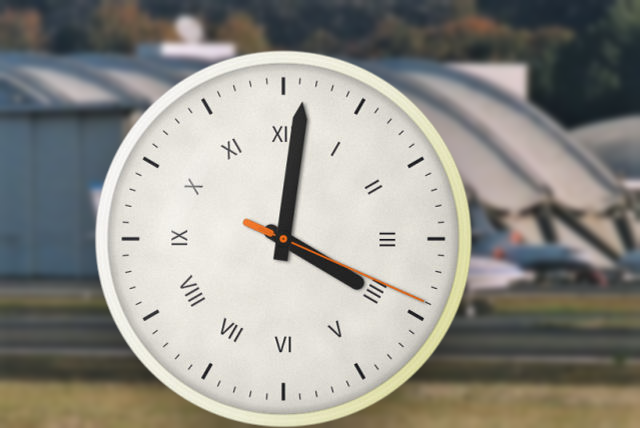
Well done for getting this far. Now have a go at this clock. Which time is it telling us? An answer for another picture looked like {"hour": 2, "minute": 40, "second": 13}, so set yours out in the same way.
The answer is {"hour": 4, "minute": 1, "second": 19}
